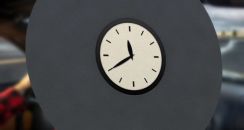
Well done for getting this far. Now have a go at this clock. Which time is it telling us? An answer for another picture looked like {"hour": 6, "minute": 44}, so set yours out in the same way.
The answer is {"hour": 11, "minute": 40}
